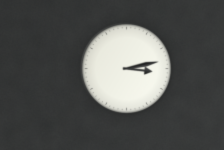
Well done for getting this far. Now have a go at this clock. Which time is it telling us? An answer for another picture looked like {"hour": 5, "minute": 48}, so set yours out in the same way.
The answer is {"hour": 3, "minute": 13}
